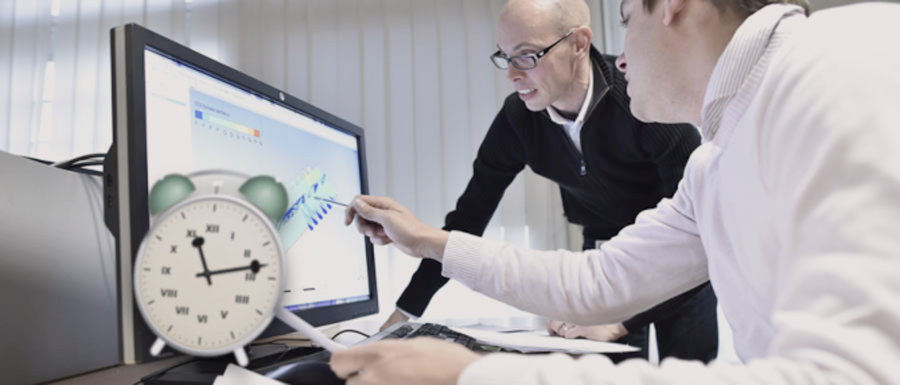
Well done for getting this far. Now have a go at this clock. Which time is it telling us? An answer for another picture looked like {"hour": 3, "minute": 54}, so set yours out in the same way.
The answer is {"hour": 11, "minute": 13}
